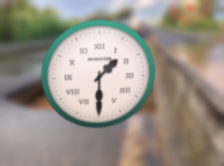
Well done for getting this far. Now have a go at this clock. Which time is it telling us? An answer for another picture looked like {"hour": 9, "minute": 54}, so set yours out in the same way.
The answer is {"hour": 1, "minute": 30}
